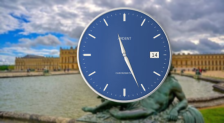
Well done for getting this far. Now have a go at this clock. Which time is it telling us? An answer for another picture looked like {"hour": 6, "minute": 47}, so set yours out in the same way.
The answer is {"hour": 11, "minute": 26}
